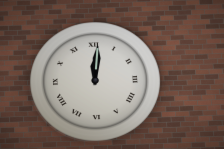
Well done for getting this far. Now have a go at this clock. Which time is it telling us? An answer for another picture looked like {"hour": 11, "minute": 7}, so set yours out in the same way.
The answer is {"hour": 12, "minute": 1}
